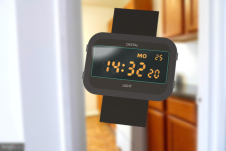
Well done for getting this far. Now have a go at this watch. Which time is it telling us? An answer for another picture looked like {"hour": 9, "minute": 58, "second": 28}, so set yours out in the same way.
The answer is {"hour": 14, "minute": 32, "second": 20}
